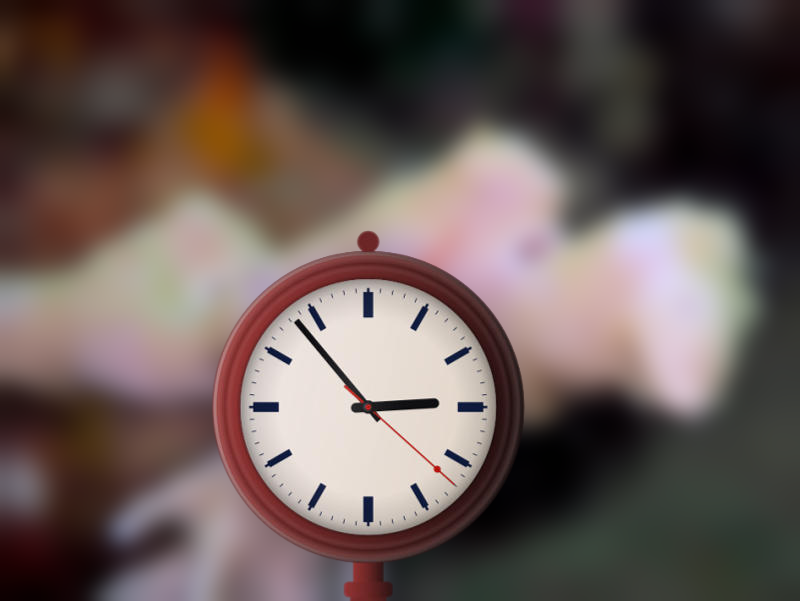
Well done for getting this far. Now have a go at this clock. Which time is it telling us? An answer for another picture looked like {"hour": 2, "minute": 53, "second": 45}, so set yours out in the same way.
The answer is {"hour": 2, "minute": 53, "second": 22}
